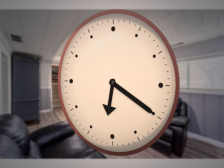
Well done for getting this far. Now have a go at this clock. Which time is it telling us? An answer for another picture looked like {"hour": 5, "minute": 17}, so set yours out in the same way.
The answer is {"hour": 6, "minute": 20}
